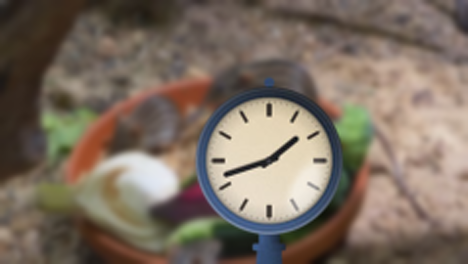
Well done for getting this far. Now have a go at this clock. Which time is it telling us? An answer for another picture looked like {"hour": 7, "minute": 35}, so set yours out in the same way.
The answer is {"hour": 1, "minute": 42}
